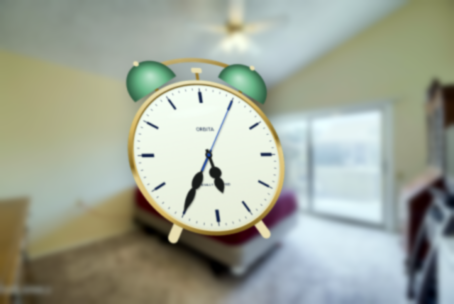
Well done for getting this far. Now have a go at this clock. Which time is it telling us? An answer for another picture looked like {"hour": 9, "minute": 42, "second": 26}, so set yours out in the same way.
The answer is {"hour": 5, "minute": 35, "second": 5}
